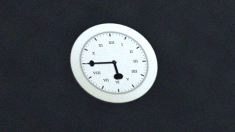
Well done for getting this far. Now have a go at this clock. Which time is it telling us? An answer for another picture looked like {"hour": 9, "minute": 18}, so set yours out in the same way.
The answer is {"hour": 5, "minute": 45}
